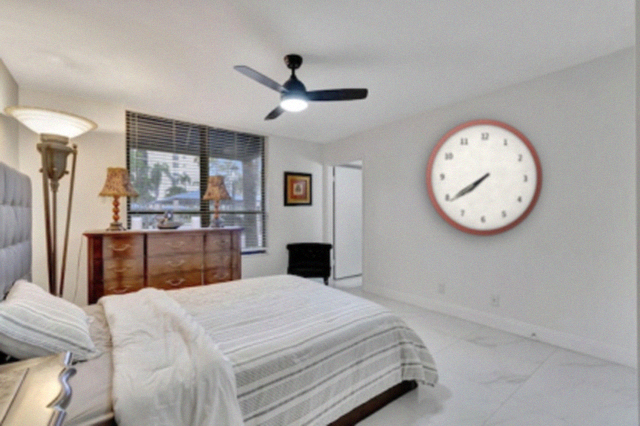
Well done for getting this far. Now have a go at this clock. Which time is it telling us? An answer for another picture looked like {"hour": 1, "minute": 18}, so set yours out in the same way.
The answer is {"hour": 7, "minute": 39}
